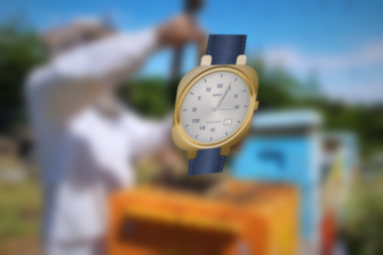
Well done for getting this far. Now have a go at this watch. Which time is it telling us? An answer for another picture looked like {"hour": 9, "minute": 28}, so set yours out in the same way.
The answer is {"hour": 3, "minute": 4}
